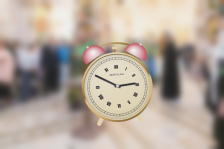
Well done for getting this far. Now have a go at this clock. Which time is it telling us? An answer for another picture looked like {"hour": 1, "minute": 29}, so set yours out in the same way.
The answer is {"hour": 2, "minute": 50}
